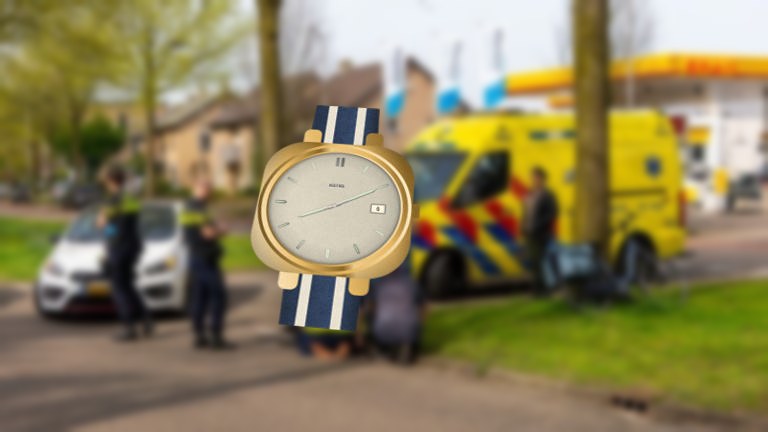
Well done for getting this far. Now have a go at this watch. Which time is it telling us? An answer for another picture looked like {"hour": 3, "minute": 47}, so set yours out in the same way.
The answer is {"hour": 8, "minute": 10}
